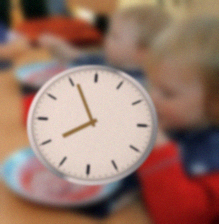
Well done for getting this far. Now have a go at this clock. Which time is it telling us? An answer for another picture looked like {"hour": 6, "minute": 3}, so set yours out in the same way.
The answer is {"hour": 7, "minute": 56}
